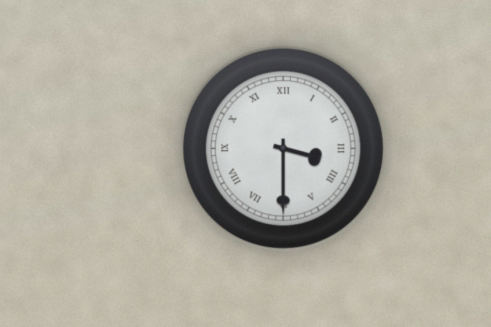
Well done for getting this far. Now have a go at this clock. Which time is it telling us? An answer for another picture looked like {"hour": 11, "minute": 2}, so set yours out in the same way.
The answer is {"hour": 3, "minute": 30}
